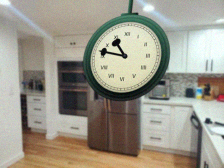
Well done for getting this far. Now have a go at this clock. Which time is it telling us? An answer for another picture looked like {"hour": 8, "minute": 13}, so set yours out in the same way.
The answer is {"hour": 10, "minute": 47}
